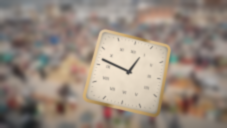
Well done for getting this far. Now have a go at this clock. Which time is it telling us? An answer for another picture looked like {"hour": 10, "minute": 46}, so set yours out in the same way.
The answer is {"hour": 12, "minute": 47}
